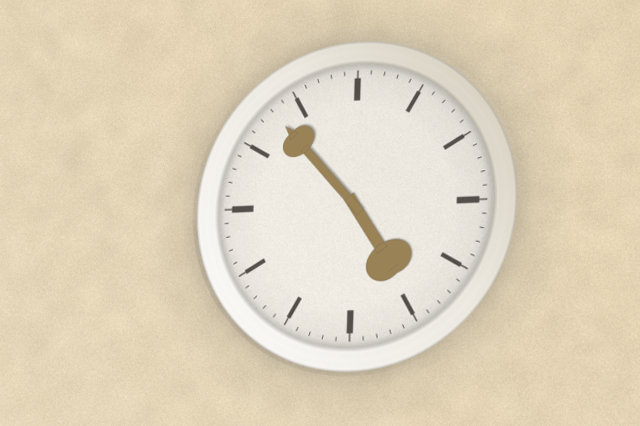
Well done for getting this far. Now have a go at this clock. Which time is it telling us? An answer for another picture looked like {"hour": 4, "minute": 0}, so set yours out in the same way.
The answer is {"hour": 4, "minute": 53}
